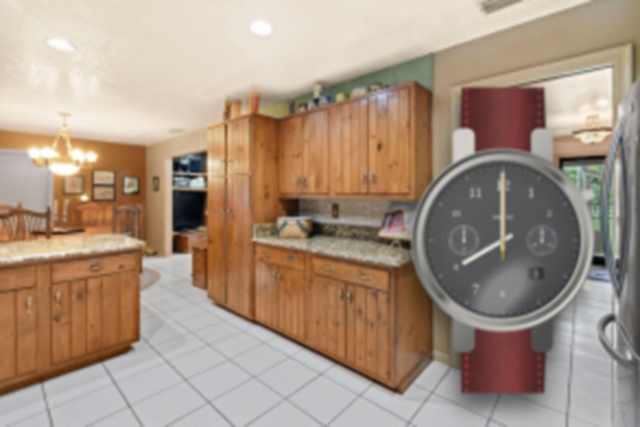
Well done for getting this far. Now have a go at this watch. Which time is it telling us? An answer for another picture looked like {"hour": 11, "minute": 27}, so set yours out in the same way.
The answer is {"hour": 8, "minute": 0}
